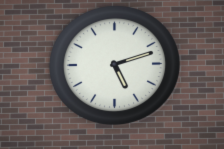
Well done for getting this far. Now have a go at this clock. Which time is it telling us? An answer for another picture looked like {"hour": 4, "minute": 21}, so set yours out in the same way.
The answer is {"hour": 5, "minute": 12}
